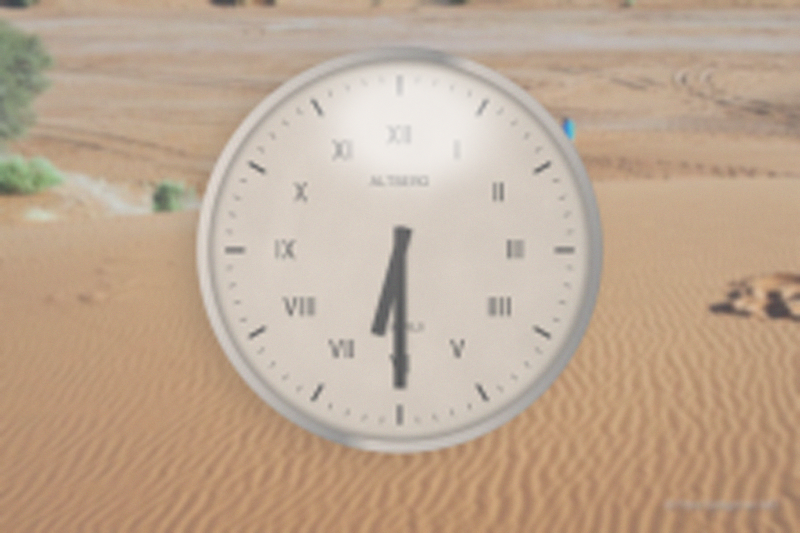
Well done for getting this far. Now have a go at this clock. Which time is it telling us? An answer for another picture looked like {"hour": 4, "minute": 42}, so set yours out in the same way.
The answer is {"hour": 6, "minute": 30}
